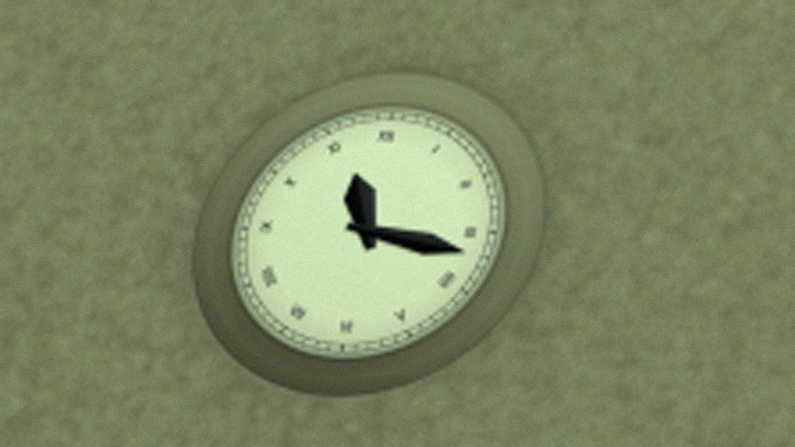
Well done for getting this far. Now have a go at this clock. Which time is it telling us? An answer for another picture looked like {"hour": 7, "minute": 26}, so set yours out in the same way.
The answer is {"hour": 11, "minute": 17}
